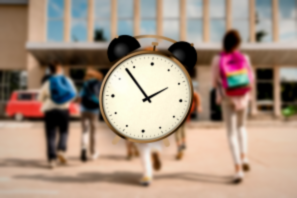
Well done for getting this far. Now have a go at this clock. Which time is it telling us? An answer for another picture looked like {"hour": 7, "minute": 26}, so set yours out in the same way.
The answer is {"hour": 1, "minute": 53}
